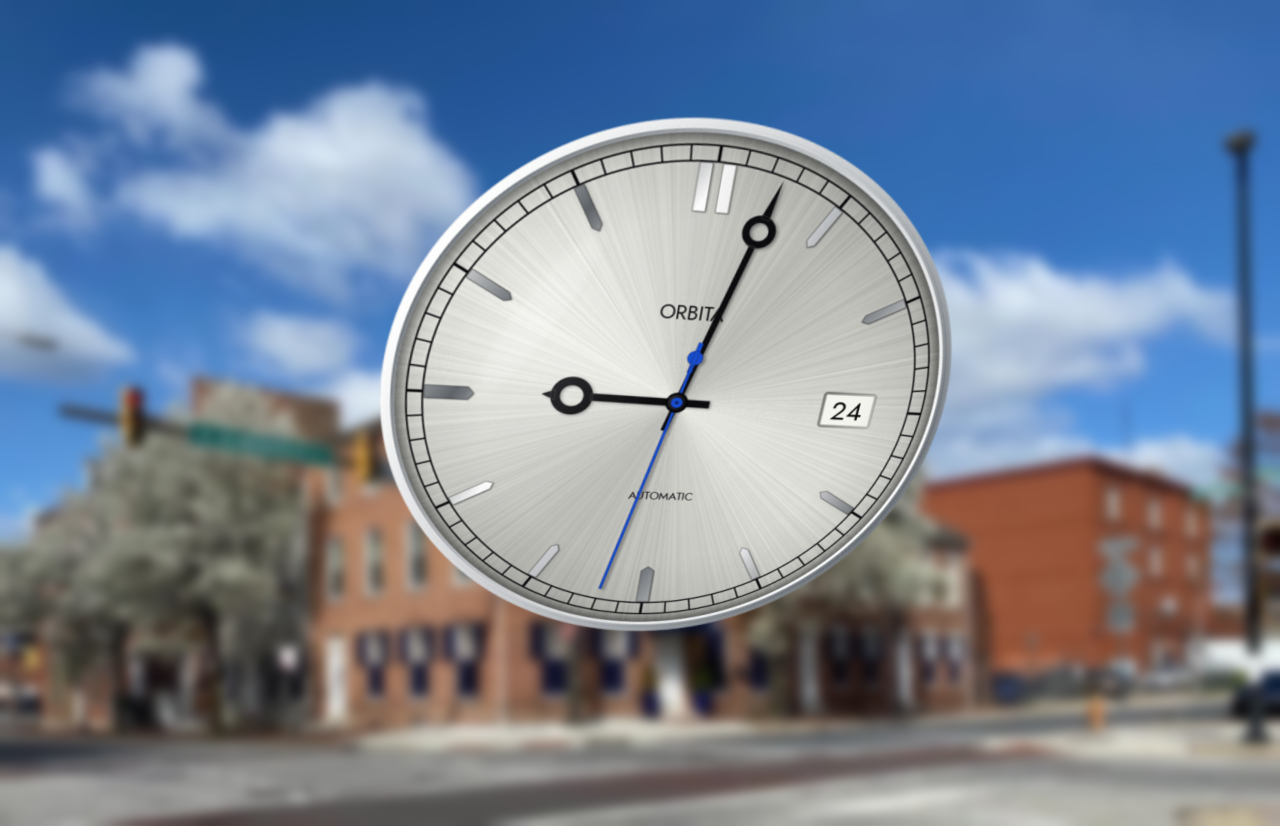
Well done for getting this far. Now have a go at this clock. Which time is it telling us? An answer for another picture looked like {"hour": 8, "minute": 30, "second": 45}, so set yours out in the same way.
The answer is {"hour": 9, "minute": 2, "second": 32}
